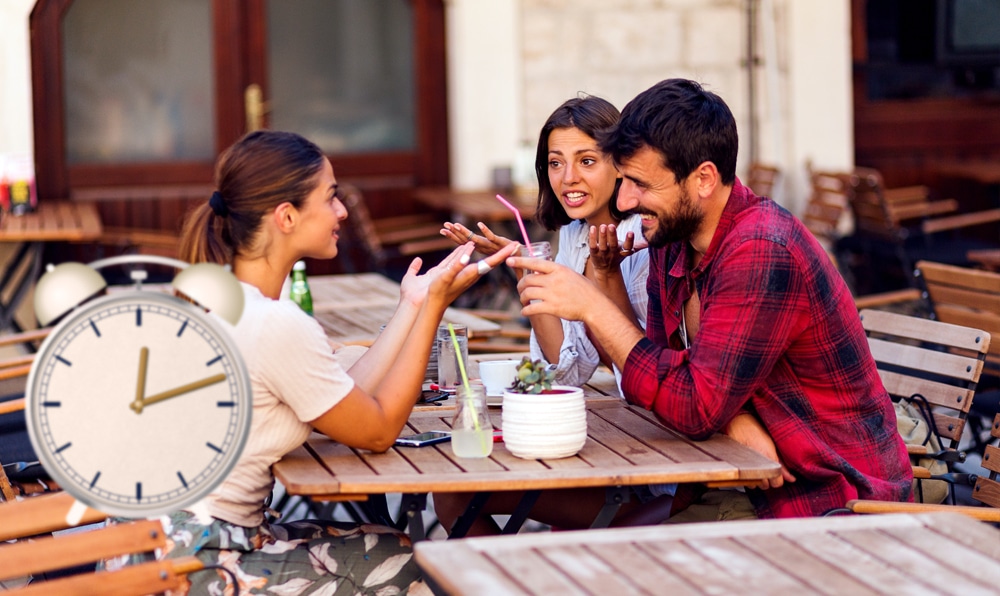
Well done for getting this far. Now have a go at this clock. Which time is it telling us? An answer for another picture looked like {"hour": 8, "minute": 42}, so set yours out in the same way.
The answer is {"hour": 12, "minute": 12}
